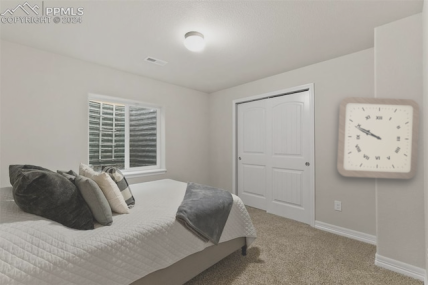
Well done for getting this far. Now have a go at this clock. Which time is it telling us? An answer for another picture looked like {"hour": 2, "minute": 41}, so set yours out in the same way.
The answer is {"hour": 9, "minute": 49}
